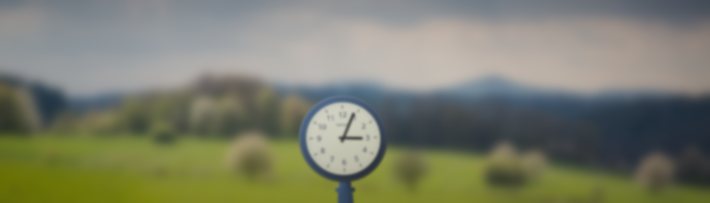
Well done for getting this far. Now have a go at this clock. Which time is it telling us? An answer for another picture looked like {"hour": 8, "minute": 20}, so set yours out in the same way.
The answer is {"hour": 3, "minute": 4}
